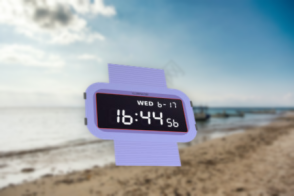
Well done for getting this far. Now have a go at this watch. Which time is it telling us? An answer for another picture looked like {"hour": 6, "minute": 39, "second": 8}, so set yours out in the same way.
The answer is {"hour": 16, "minute": 44, "second": 56}
